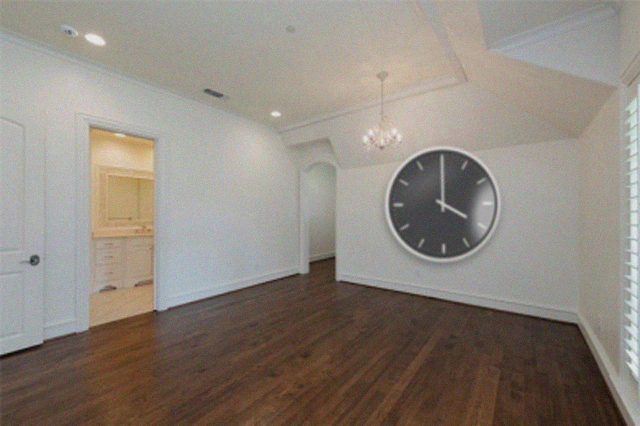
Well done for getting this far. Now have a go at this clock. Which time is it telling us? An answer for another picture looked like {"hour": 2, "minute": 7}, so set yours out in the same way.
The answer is {"hour": 4, "minute": 0}
